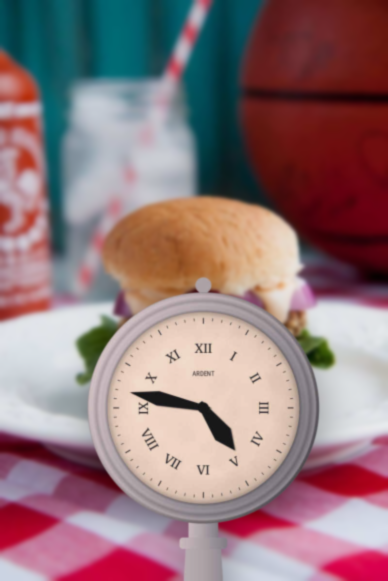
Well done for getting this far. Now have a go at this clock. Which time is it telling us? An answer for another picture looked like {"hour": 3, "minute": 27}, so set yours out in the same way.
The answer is {"hour": 4, "minute": 47}
